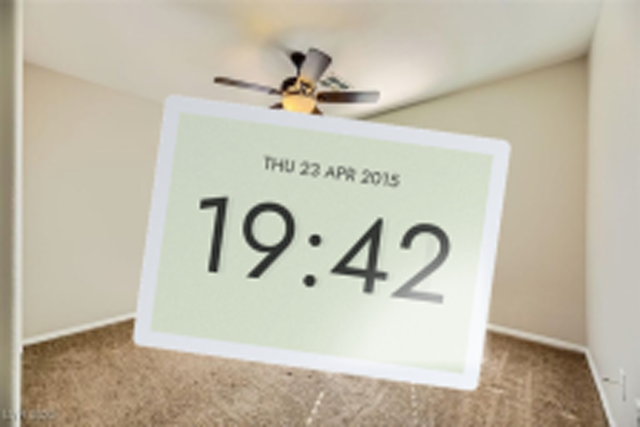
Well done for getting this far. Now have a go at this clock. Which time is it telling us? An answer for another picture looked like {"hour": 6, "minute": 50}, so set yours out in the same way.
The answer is {"hour": 19, "minute": 42}
